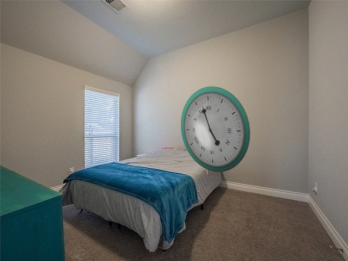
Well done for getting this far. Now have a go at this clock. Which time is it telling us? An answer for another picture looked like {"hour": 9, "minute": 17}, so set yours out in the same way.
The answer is {"hour": 4, "minute": 57}
